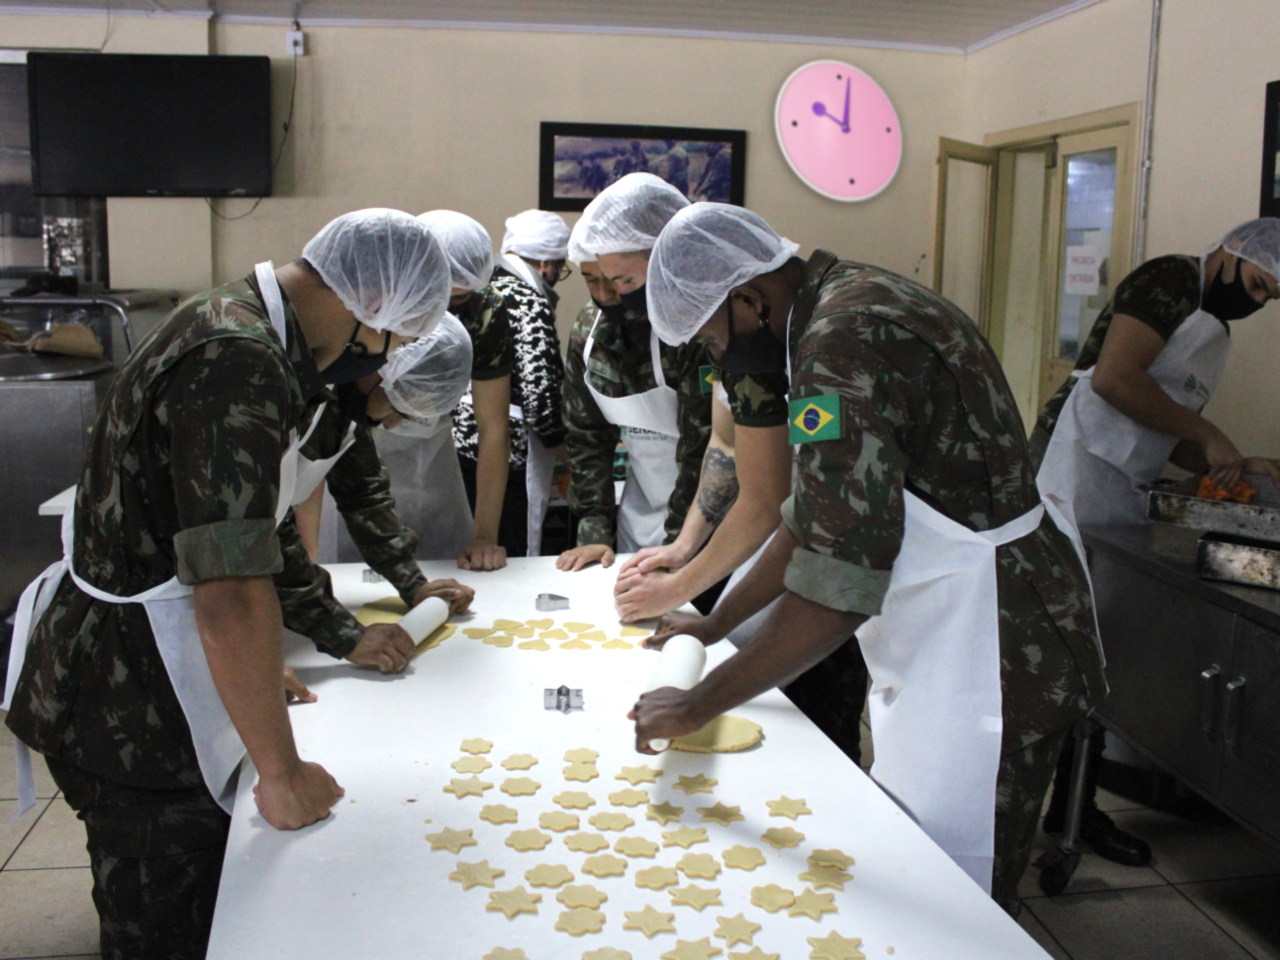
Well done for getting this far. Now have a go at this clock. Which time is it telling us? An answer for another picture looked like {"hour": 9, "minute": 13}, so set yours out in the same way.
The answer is {"hour": 10, "minute": 2}
